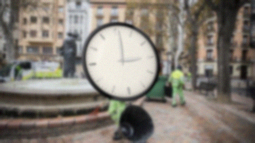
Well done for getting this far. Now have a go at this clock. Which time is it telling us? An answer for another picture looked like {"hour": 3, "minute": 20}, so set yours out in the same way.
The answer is {"hour": 3, "minute": 1}
